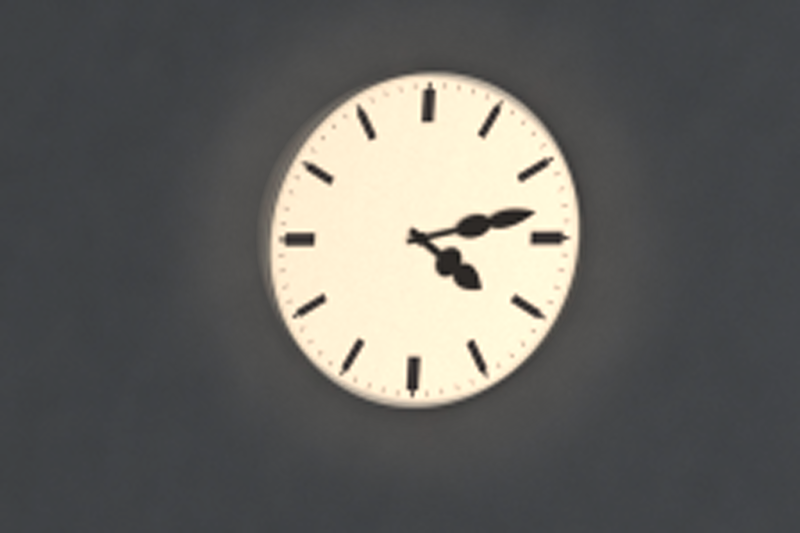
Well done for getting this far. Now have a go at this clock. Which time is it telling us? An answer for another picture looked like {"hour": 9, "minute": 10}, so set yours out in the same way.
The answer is {"hour": 4, "minute": 13}
